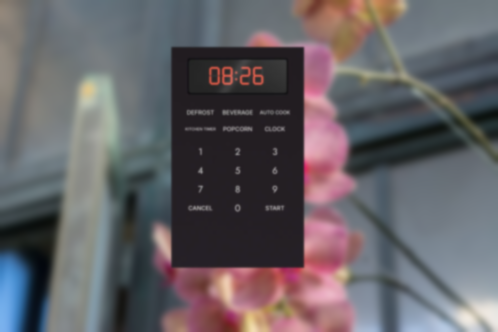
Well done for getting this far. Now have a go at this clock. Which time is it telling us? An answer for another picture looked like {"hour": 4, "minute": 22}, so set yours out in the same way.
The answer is {"hour": 8, "minute": 26}
